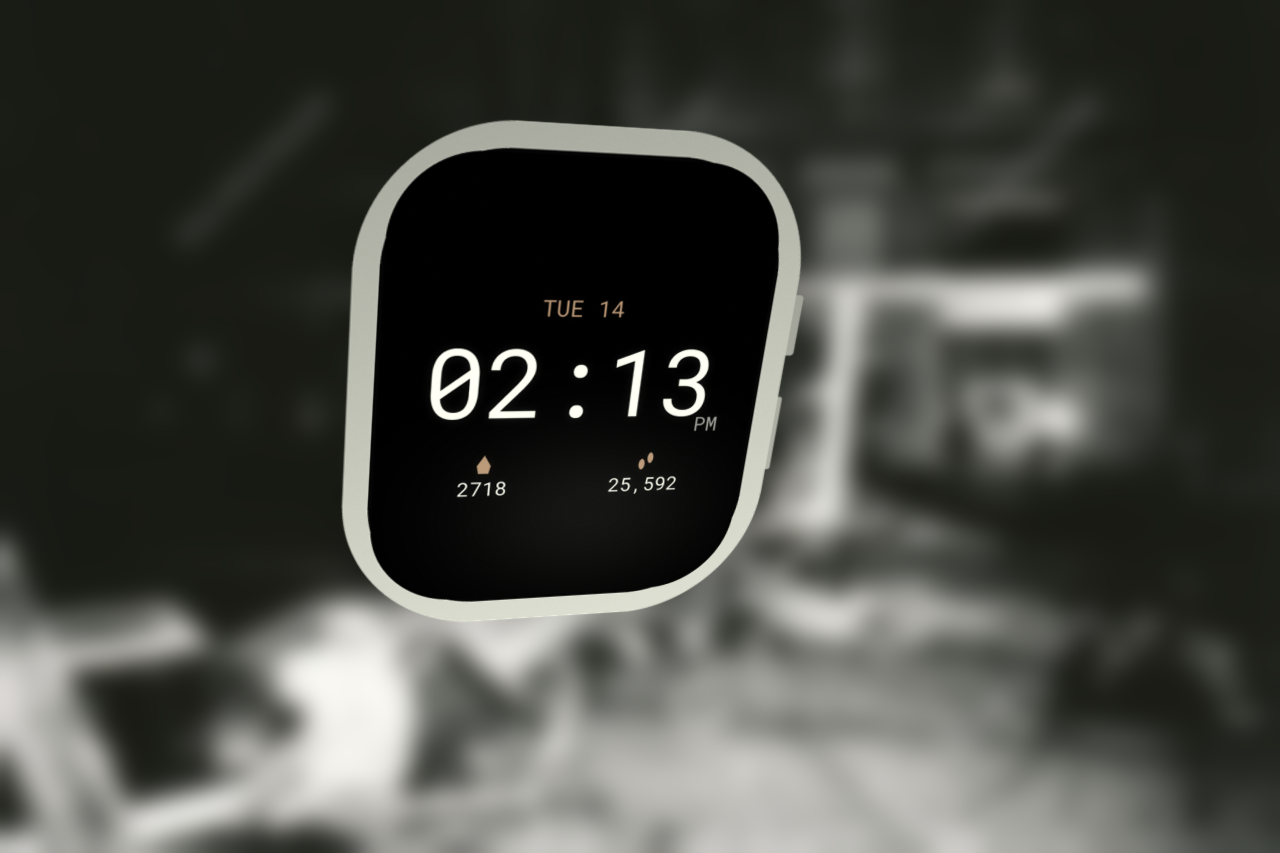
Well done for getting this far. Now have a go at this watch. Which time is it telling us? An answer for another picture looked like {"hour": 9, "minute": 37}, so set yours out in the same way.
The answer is {"hour": 2, "minute": 13}
